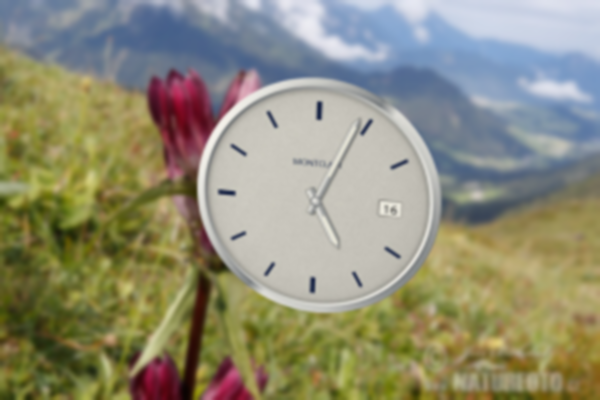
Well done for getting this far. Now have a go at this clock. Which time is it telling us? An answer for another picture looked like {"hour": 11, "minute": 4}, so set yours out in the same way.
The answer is {"hour": 5, "minute": 4}
